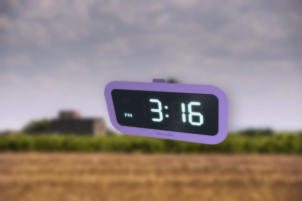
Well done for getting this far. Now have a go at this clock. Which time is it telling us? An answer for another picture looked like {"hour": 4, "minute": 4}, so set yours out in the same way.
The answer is {"hour": 3, "minute": 16}
